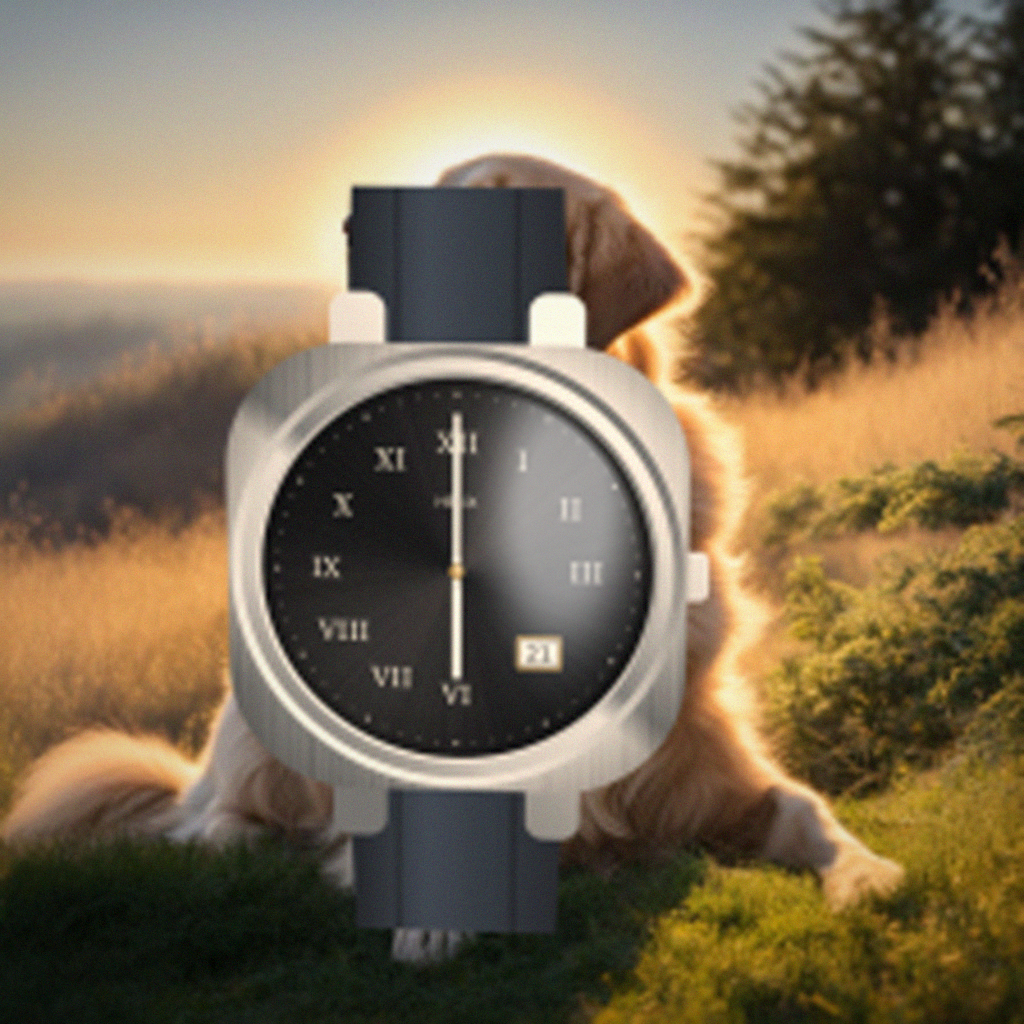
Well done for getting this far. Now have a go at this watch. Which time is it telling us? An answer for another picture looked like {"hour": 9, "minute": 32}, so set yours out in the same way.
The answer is {"hour": 6, "minute": 0}
